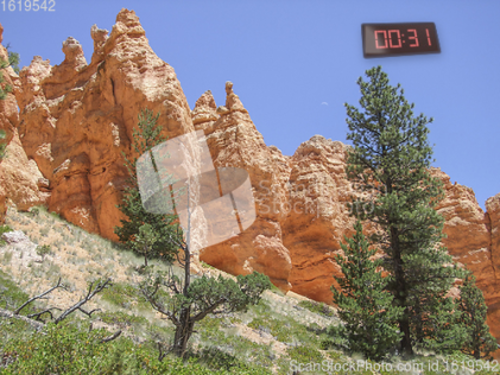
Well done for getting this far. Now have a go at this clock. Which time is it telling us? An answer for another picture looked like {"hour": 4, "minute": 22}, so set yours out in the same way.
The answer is {"hour": 0, "minute": 31}
